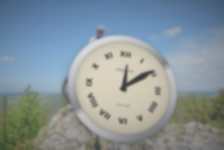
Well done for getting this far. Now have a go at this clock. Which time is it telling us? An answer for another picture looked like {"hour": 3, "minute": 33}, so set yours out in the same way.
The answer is {"hour": 12, "minute": 9}
